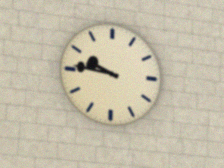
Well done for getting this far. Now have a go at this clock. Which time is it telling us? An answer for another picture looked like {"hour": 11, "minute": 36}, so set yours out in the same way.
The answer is {"hour": 9, "minute": 46}
